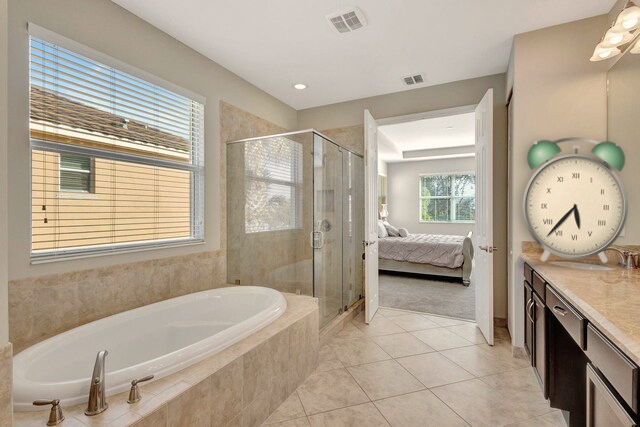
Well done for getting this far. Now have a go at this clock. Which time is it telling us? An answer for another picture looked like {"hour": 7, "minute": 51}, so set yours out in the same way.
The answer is {"hour": 5, "minute": 37}
